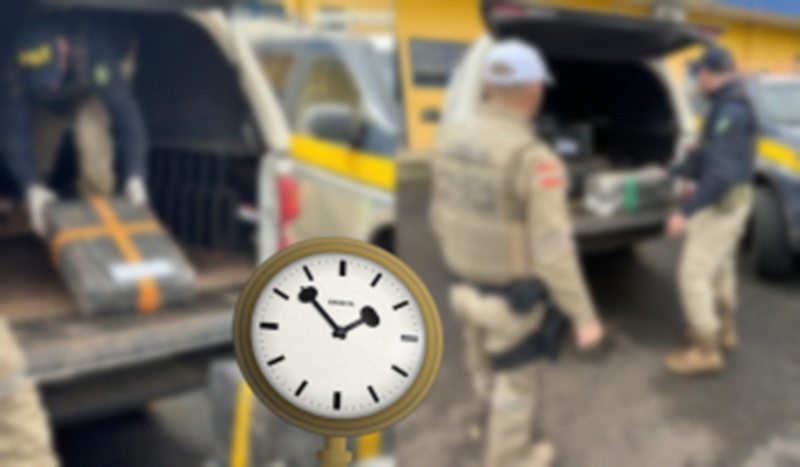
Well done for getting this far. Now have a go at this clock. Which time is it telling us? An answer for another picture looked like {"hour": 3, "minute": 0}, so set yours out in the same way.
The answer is {"hour": 1, "minute": 53}
